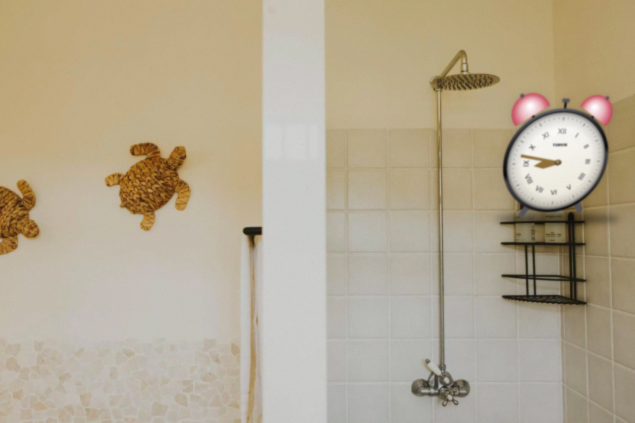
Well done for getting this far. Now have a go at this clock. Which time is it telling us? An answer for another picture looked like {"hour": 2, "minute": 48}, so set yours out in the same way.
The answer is {"hour": 8, "minute": 47}
